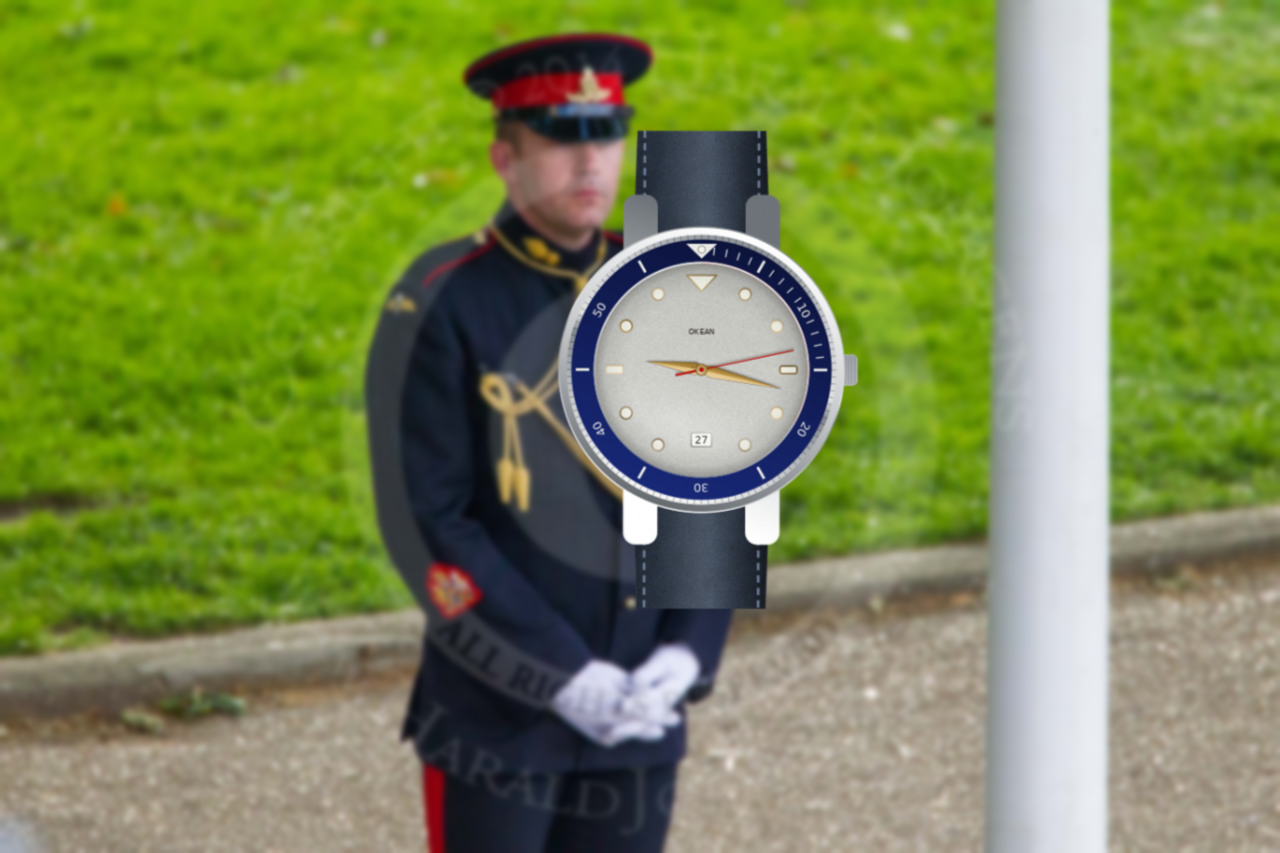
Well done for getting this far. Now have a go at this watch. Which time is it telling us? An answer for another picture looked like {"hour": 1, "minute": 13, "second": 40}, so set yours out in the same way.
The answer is {"hour": 9, "minute": 17, "second": 13}
